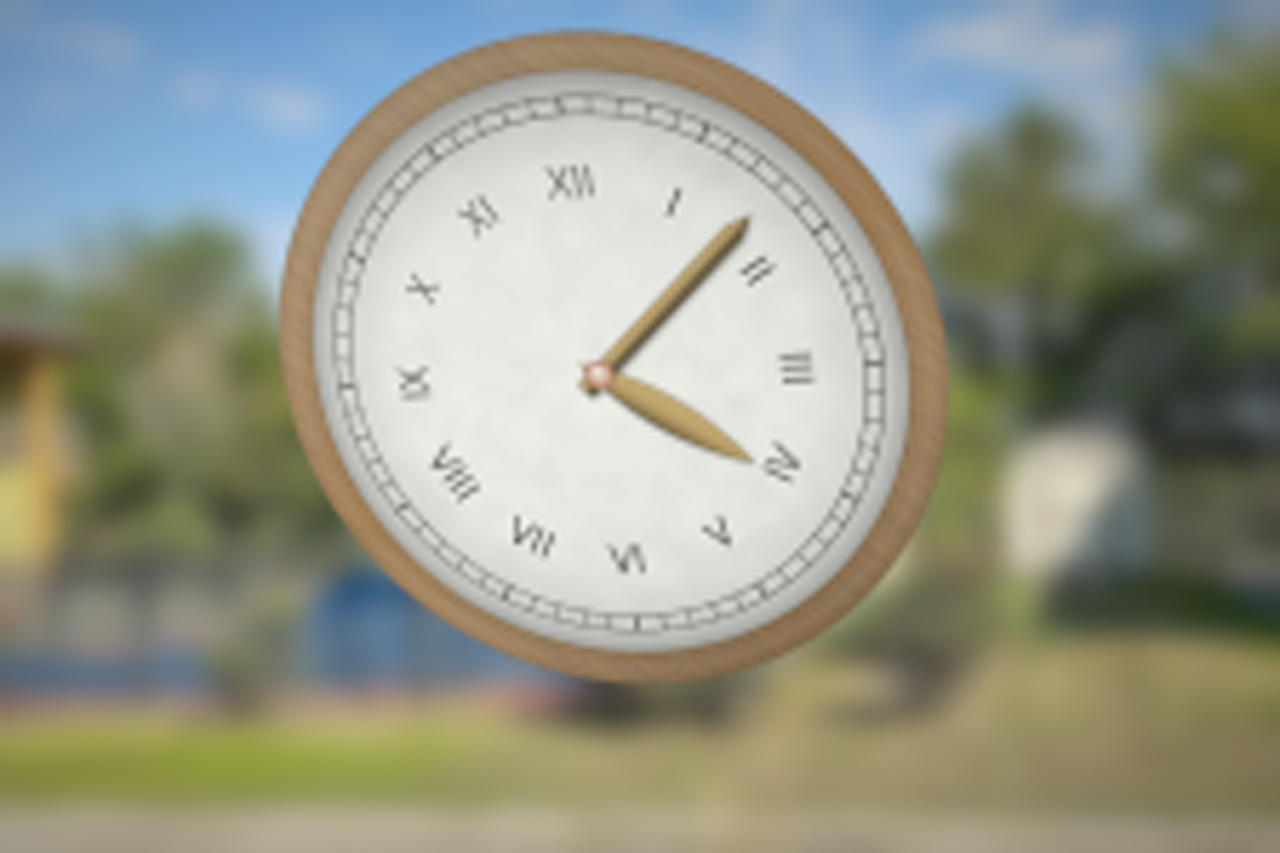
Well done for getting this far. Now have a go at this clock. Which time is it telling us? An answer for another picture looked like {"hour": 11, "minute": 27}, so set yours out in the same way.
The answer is {"hour": 4, "minute": 8}
